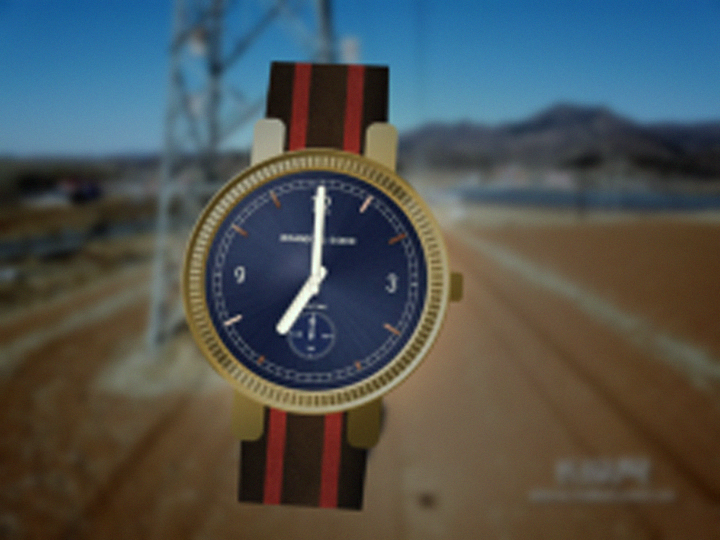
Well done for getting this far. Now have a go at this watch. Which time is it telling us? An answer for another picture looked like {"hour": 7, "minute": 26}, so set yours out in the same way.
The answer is {"hour": 7, "minute": 0}
